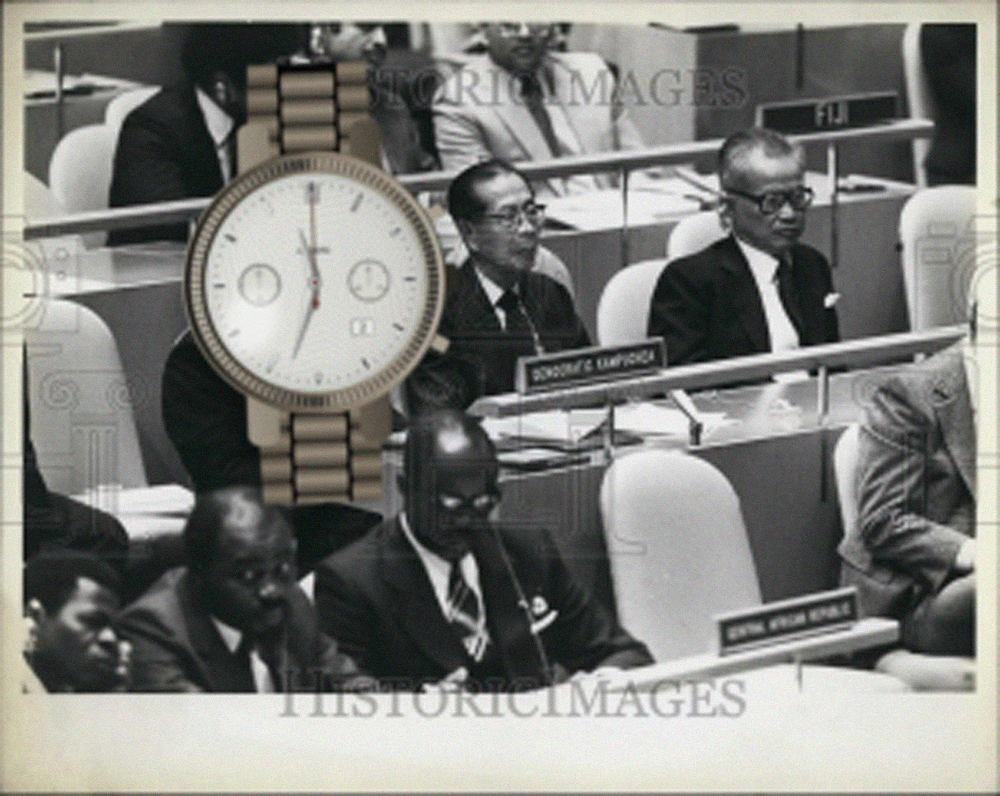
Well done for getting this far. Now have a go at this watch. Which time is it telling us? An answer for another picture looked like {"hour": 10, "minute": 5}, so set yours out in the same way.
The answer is {"hour": 11, "minute": 33}
